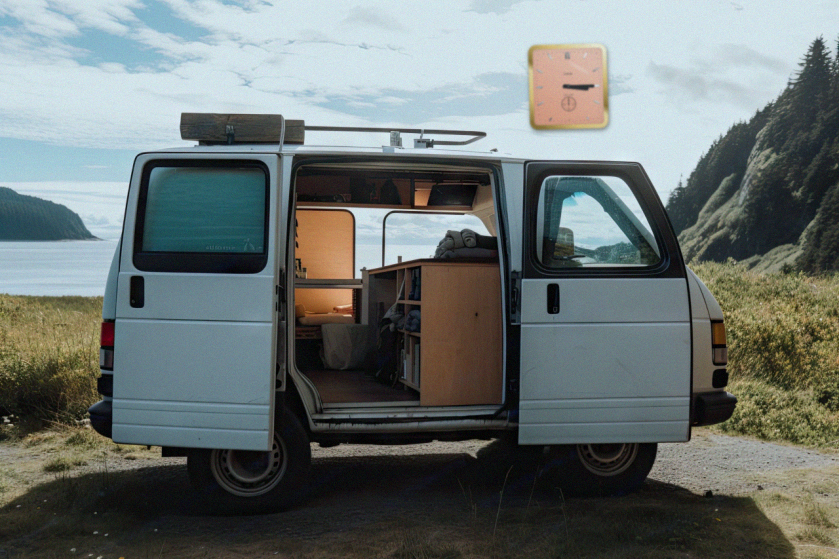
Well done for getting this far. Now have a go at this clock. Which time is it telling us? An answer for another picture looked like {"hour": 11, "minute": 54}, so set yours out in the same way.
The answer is {"hour": 3, "minute": 15}
